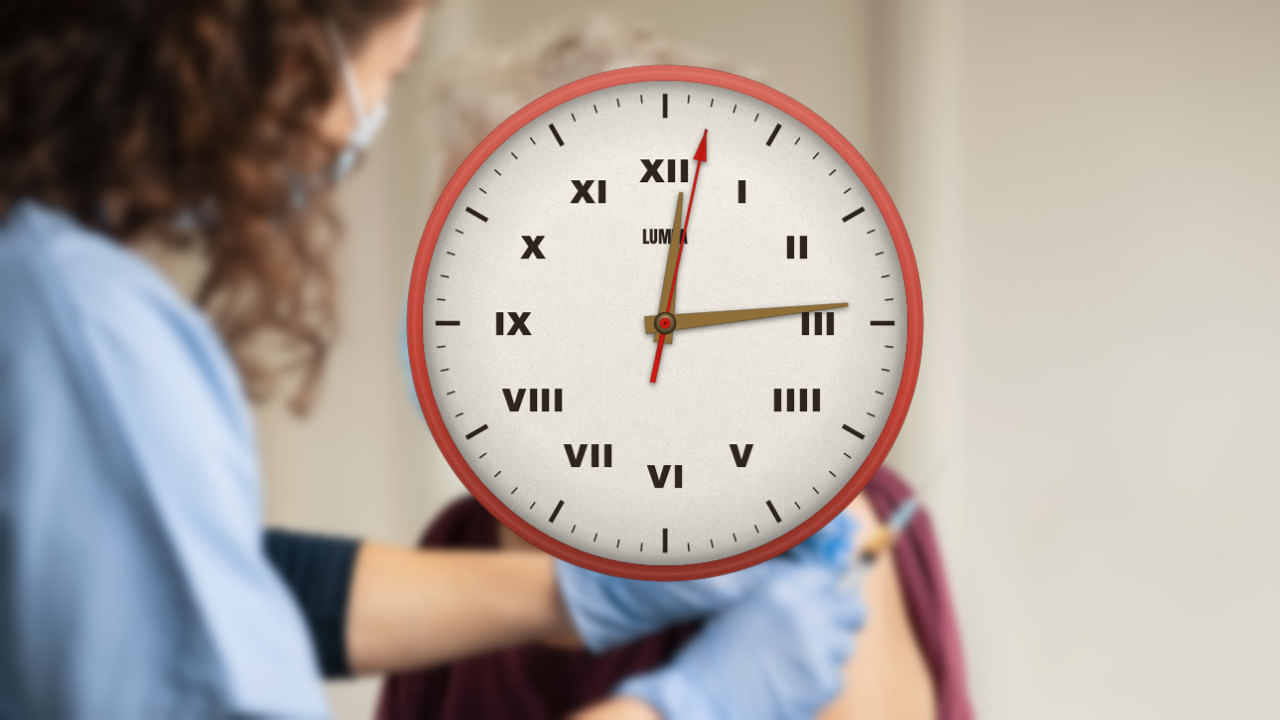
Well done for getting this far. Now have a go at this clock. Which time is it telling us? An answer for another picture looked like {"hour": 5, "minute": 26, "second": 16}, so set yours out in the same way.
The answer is {"hour": 12, "minute": 14, "second": 2}
